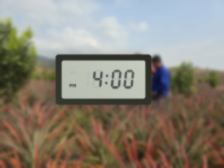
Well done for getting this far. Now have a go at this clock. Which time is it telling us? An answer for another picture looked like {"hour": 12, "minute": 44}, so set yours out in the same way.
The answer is {"hour": 4, "minute": 0}
